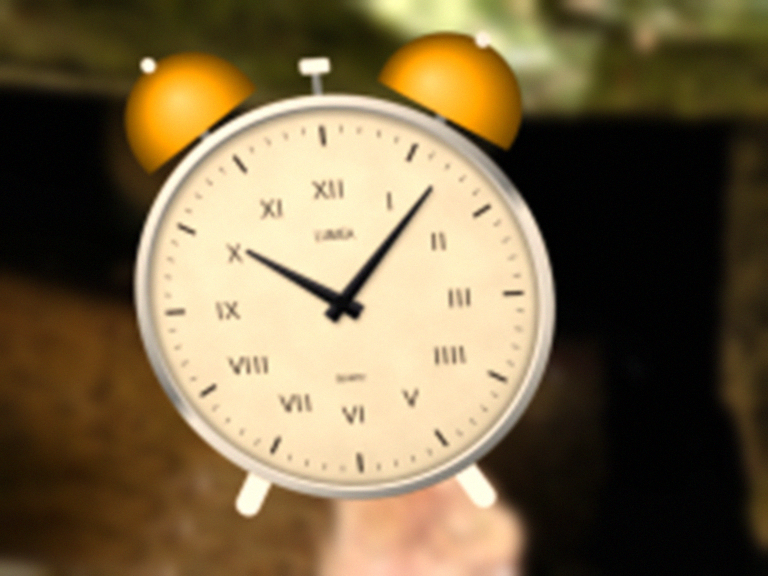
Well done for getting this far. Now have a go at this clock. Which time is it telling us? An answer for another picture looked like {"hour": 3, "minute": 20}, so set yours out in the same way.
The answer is {"hour": 10, "minute": 7}
